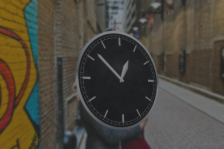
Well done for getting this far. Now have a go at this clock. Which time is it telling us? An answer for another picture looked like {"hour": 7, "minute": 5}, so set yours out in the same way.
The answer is {"hour": 12, "minute": 52}
